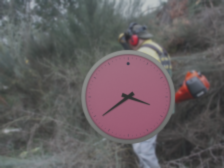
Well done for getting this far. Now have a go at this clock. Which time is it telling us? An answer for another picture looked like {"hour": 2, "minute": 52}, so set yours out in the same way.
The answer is {"hour": 3, "minute": 39}
